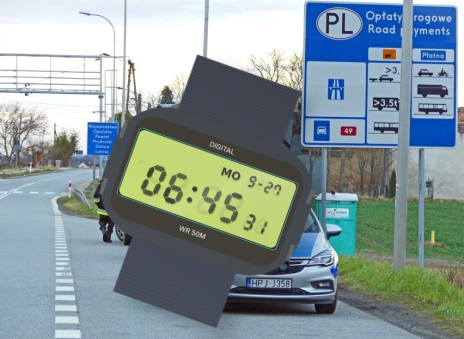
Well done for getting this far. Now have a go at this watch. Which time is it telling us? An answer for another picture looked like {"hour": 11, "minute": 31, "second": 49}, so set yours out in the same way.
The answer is {"hour": 6, "minute": 45, "second": 31}
